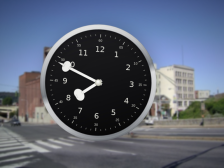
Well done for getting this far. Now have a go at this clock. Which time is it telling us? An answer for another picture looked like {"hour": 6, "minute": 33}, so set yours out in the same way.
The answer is {"hour": 7, "minute": 49}
